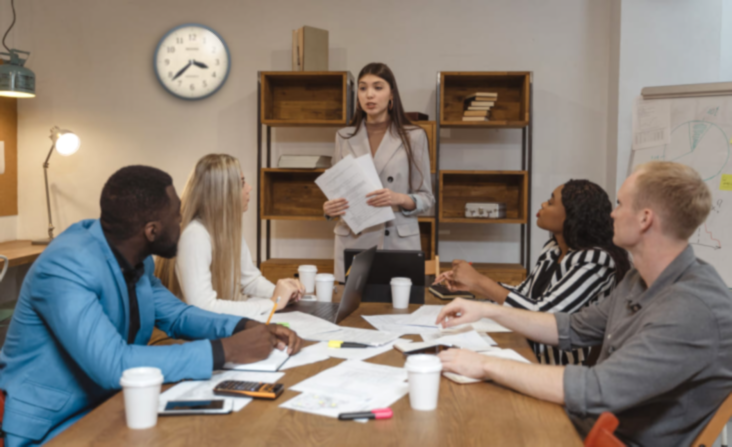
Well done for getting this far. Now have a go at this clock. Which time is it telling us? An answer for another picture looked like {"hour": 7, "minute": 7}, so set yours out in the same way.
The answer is {"hour": 3, "minute": 38}
